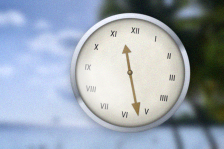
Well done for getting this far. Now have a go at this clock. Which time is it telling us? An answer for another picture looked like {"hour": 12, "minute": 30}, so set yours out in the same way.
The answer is {"hour": 11, "minute": 27}
